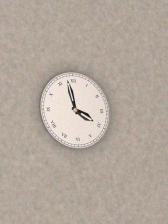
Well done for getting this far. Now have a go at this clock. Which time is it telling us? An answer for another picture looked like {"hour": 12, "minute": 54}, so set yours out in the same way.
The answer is {"hour": 3, "minute": 58}
